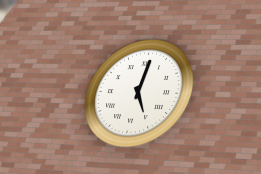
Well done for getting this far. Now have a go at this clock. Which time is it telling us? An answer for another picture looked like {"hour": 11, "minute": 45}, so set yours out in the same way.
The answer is {"hour": 5, "minute": 1}
